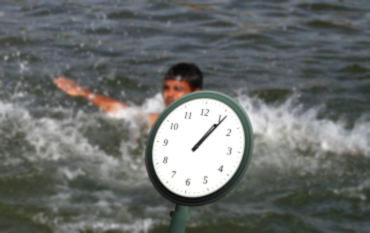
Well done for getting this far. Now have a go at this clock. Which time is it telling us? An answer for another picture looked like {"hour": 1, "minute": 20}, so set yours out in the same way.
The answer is {"hour": 1, "minute": 6}
